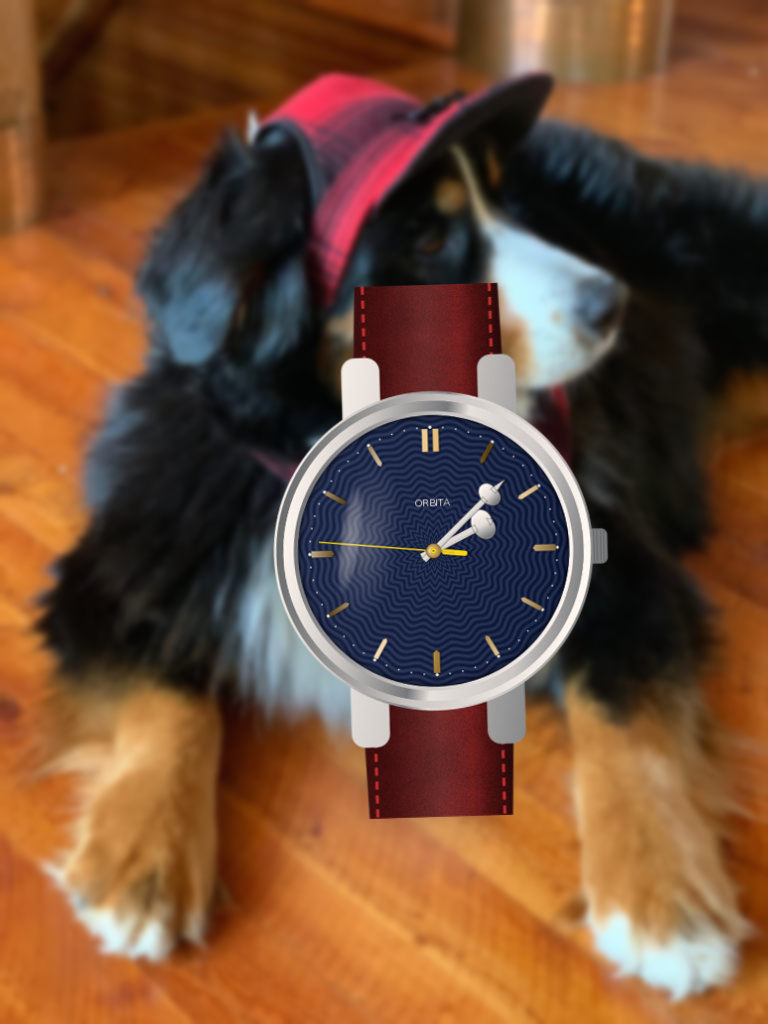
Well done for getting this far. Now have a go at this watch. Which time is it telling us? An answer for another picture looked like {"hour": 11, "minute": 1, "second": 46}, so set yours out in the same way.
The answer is {"hour": 2, "minute": 7, "second": 46}
